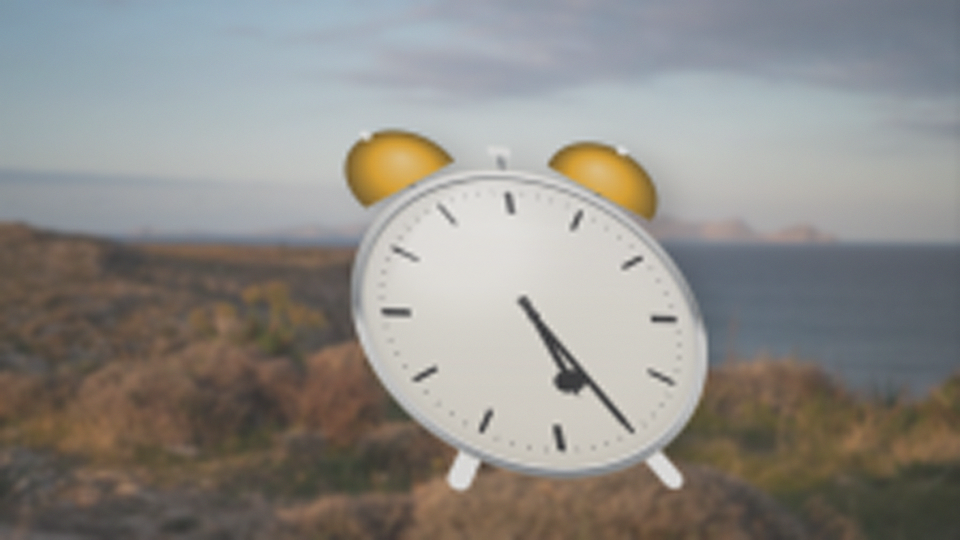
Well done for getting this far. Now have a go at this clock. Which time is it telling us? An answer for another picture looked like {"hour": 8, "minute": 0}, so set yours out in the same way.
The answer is {"hour": 5, "minute": 25}
